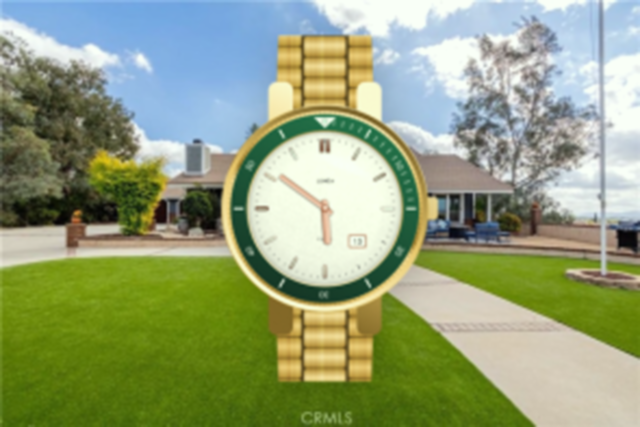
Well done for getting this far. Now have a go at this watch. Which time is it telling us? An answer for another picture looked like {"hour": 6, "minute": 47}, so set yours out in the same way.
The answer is {"hour": 5, "minute": 51}
